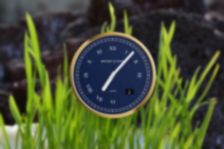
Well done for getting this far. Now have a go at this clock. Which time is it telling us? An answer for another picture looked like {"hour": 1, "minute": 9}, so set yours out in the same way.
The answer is {"hour": 7, "minute": 7}
